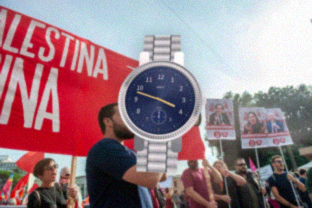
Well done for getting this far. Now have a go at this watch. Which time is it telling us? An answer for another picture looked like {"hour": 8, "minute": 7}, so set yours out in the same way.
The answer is {"hour": 3, "minute": 48}
